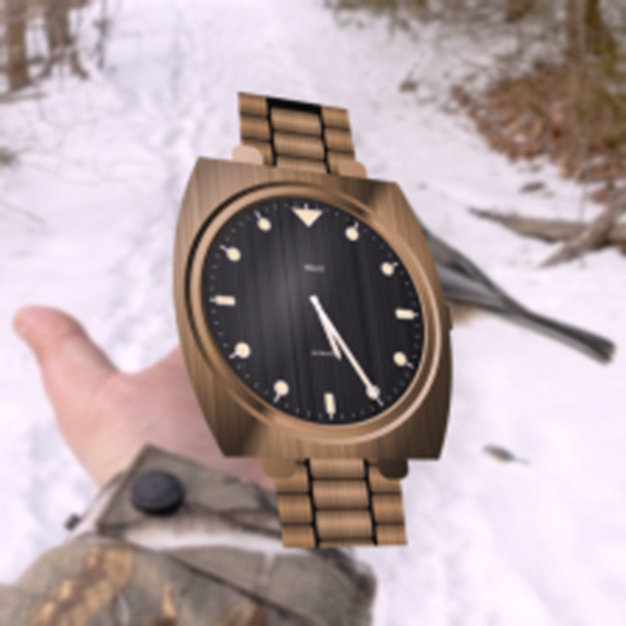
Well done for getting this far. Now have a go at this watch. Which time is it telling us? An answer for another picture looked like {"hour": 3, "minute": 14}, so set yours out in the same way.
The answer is {"hour": 5, "minute": 25}
